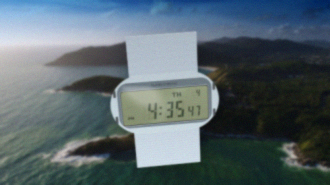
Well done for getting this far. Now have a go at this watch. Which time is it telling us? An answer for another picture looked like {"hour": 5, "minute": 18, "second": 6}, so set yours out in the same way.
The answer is {"hour": 4, "minute": 35, "second": 47}
